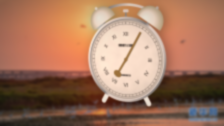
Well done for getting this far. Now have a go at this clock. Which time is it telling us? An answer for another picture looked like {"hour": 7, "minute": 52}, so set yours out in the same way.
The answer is {"hour": 7, "minute": 5}
